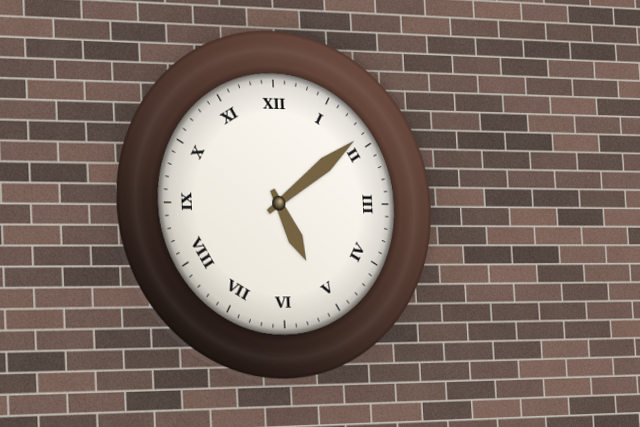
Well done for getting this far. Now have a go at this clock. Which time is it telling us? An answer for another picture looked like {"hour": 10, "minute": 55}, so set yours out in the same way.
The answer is {"hour": 5, "minute": 9}
